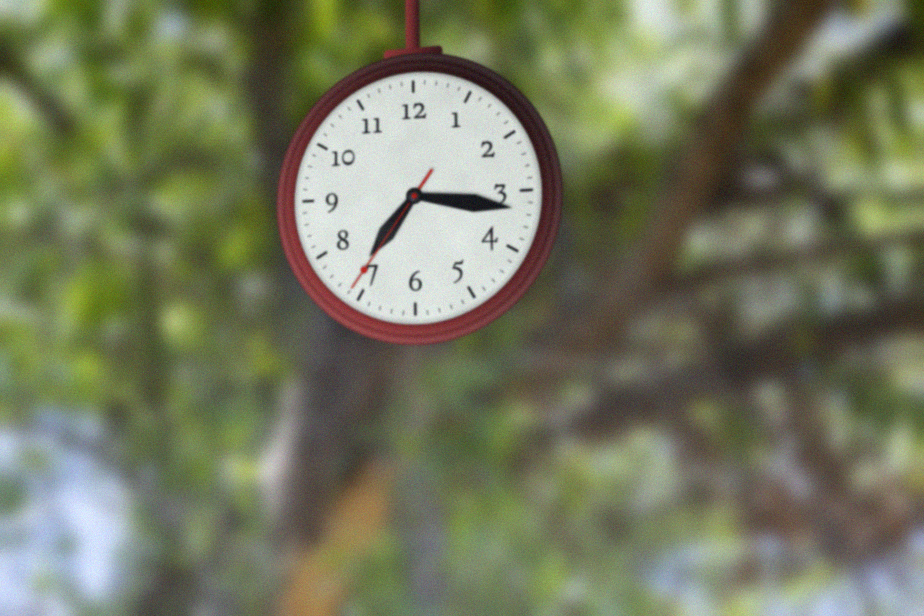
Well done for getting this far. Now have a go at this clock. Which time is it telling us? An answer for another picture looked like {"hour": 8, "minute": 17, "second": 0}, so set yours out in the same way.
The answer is {"hour": 7, "minute": 16, "second": 36}
